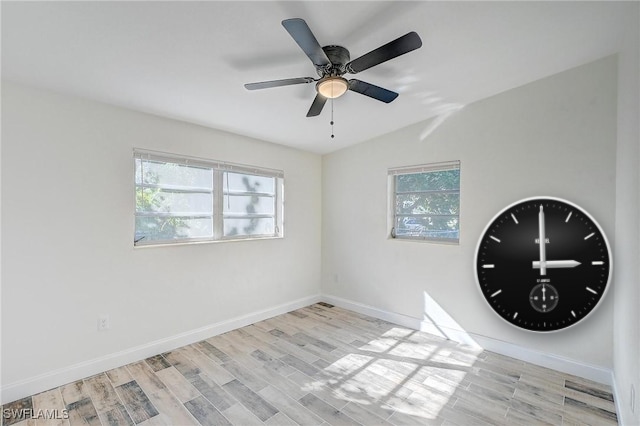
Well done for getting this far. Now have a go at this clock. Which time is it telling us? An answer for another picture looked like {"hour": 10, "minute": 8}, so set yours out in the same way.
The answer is {"hour": 3, "minute": 0}
